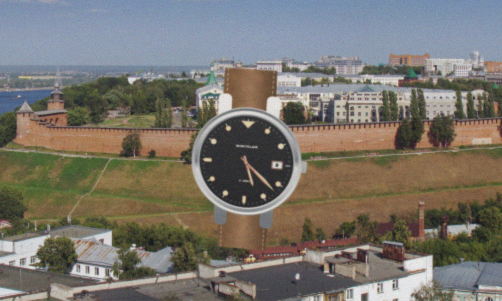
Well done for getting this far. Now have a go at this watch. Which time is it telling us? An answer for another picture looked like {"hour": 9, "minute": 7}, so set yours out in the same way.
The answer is {"hour": 5, "minute": 22}
